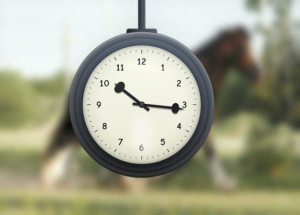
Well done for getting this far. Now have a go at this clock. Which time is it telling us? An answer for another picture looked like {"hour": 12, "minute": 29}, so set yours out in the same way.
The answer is {"hour": 10, "minute": 16}
